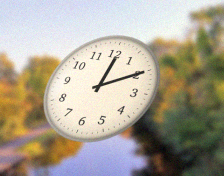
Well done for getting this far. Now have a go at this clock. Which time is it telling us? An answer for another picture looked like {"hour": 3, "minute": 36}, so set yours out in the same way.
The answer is {"hour": 12, "minute": 10}
